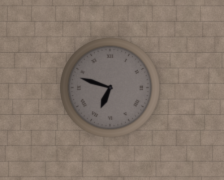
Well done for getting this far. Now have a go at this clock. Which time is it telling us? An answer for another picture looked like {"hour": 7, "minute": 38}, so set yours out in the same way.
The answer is {"hour": 6, "minute": 48}
